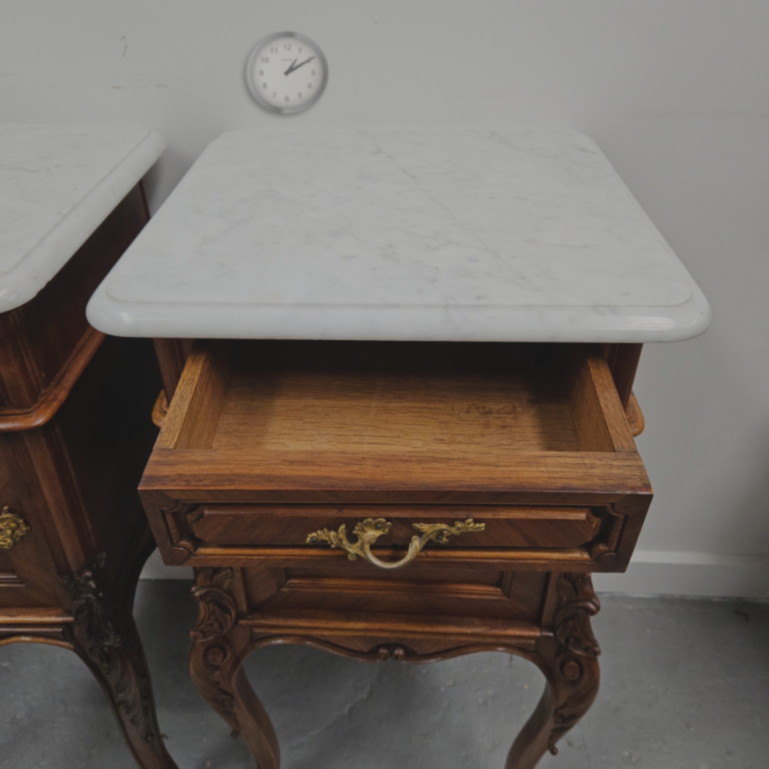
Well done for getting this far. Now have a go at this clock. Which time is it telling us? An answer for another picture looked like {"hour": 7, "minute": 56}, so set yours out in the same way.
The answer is {"hour": 1, "minute": 10}
